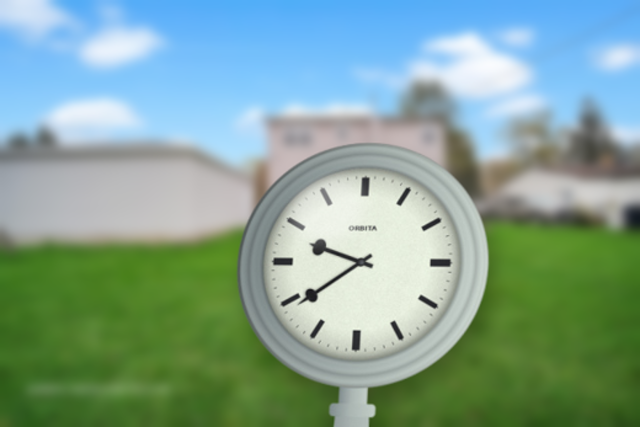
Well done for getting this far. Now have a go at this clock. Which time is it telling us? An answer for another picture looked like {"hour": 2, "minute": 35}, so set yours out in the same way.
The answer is {"hour": 9, "minute": 39}
